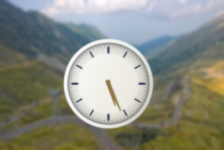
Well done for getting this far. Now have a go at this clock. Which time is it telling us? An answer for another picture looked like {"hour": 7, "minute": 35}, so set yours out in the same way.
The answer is {"hour": 5, "minute": 26}
